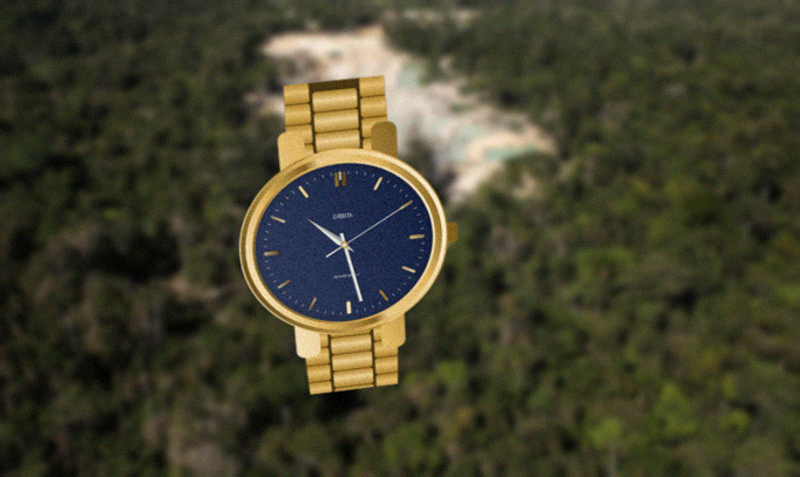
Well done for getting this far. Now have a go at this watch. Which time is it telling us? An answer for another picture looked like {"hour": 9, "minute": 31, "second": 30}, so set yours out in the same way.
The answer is {"hour": 10, "minute": 28, "second": 10}
